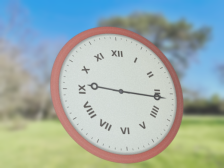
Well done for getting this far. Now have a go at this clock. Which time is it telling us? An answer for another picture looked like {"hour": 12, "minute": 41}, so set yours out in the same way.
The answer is {"hour": 9, "minute": 16}
